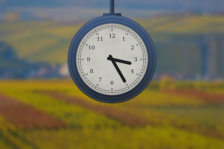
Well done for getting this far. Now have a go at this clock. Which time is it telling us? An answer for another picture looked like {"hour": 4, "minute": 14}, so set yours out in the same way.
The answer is {"hour": 3, "minute": 25}
